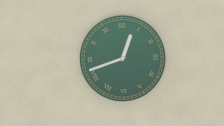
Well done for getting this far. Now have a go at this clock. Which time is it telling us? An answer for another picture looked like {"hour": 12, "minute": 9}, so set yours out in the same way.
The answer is {"hour": 12, "minute": 42}
